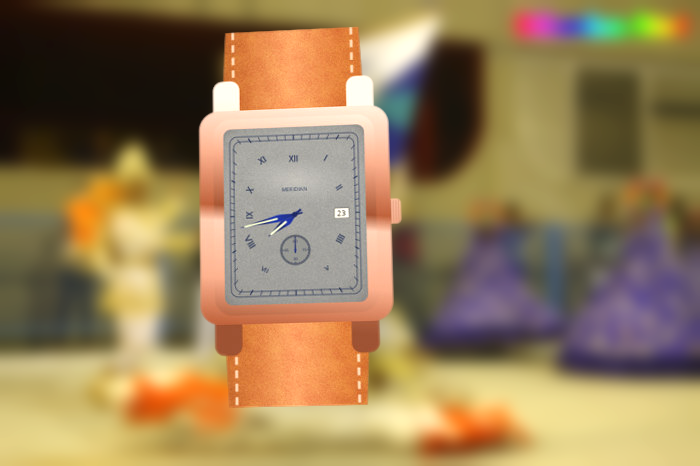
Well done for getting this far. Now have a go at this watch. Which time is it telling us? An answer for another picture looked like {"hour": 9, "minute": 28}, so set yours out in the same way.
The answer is {"hour": 7, "minute": 43}
